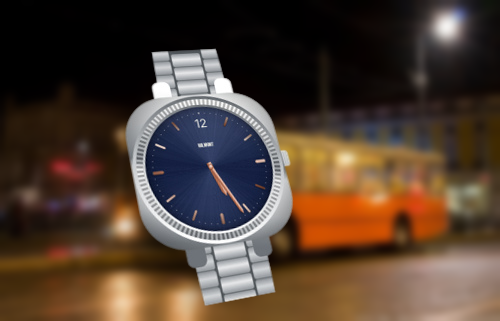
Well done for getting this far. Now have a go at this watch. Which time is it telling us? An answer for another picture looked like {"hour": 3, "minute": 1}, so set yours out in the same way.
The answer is {"hour": 5, "minute": 26}
